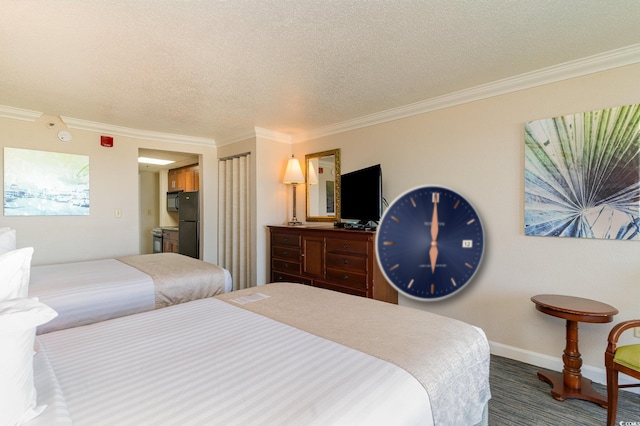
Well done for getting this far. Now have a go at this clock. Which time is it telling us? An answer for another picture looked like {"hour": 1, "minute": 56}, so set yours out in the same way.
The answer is {"hour": 6, "minute": 0}
